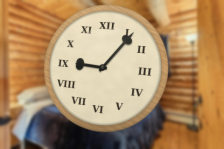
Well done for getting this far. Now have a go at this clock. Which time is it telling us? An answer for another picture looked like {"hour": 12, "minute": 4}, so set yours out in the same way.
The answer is {"hour": 9, "minute": 6}
